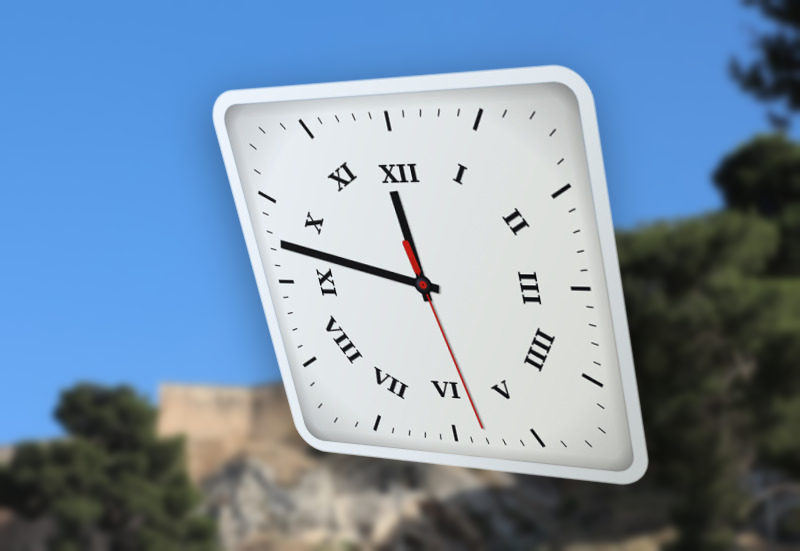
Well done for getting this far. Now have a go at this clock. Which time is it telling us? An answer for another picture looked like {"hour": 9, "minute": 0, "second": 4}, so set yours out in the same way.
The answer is {"hour": 11, "minute": 47, "second": 28}
